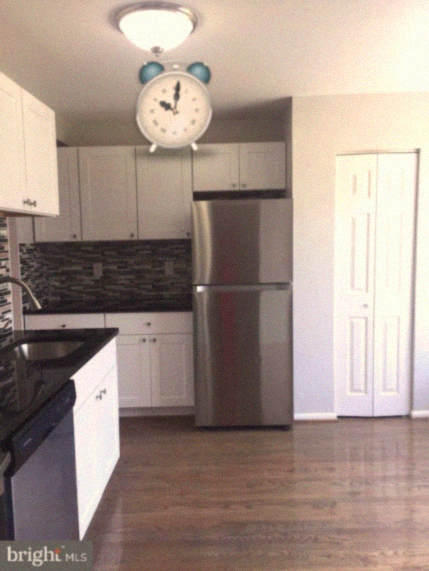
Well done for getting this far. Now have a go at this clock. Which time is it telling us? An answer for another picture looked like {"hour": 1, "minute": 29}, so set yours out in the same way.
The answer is {"hour": 10, "minute": 1}
